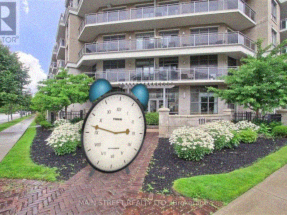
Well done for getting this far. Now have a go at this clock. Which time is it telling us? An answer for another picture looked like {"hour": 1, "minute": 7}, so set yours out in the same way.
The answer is {"hour": 2, "minute": 47}
